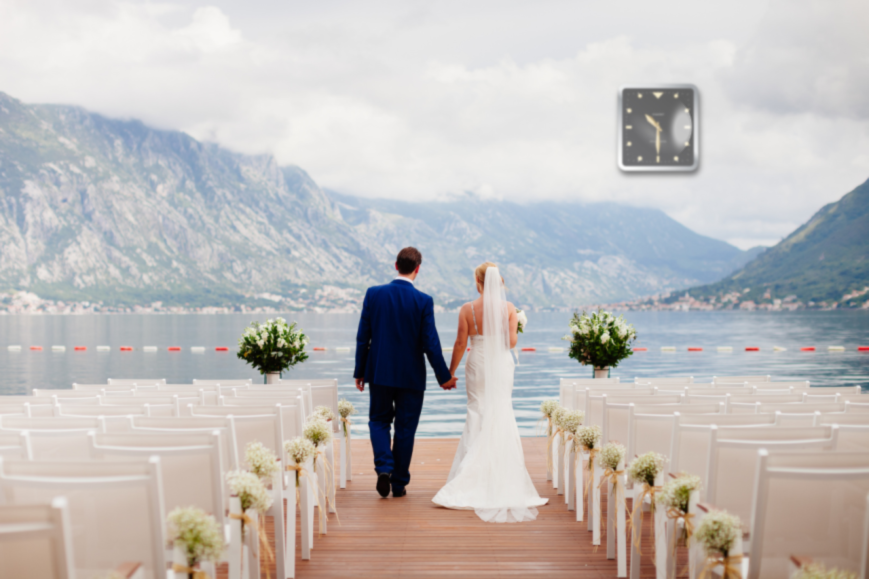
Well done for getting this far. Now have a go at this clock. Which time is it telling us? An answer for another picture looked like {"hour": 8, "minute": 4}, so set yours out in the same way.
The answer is {"hour": 10, "minute": 30}
